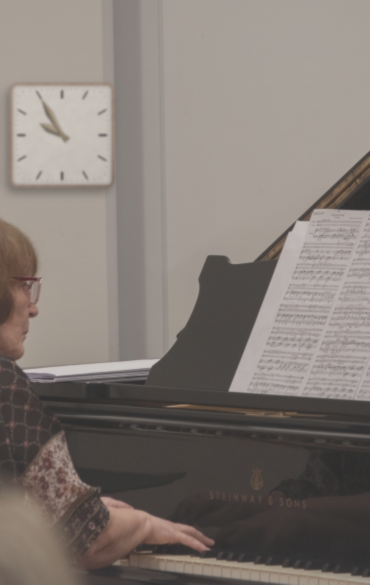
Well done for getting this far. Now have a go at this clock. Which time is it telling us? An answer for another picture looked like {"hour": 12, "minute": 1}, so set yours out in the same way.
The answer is {"hour": 9, "minute": 55}
